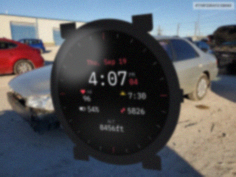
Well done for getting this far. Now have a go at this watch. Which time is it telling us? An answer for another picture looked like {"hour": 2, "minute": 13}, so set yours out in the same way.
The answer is {"hour": 4, "minute": 7}
